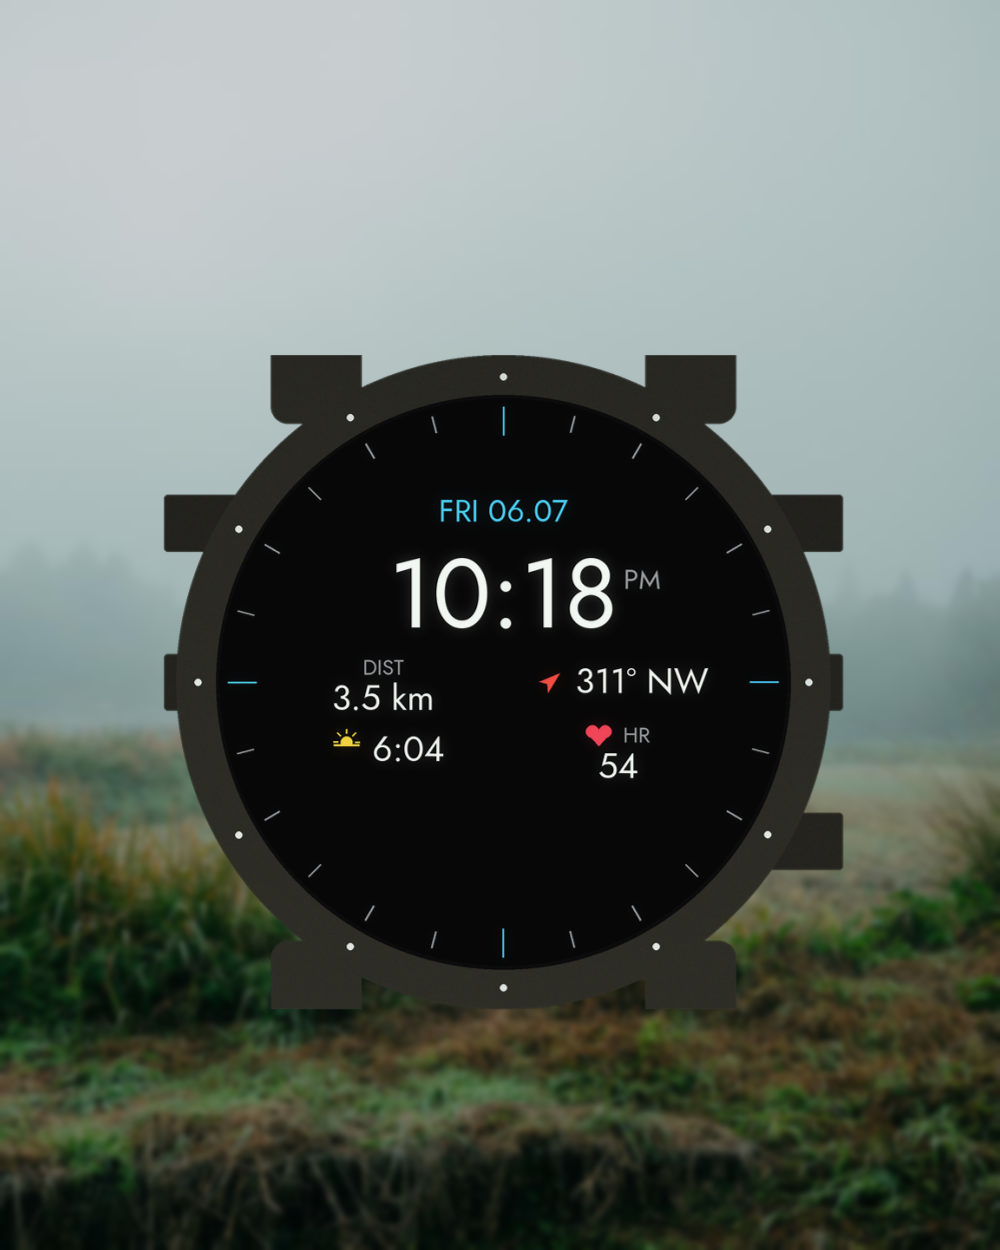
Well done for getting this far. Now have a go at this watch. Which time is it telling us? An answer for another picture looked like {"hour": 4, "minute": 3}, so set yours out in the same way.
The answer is {"hour": 10, "minute": 18}
